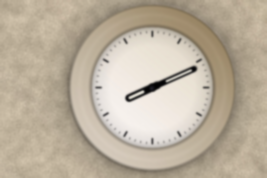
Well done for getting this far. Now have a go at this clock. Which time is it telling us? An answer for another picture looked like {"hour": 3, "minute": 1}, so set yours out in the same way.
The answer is {"hour": 8, "minute": 11}
